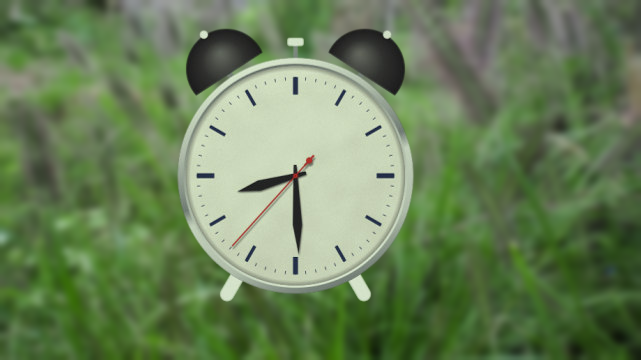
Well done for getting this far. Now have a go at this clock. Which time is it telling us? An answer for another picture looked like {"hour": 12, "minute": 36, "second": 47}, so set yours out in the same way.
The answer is {"hour": 8, "minute": 29, "second": 37}
